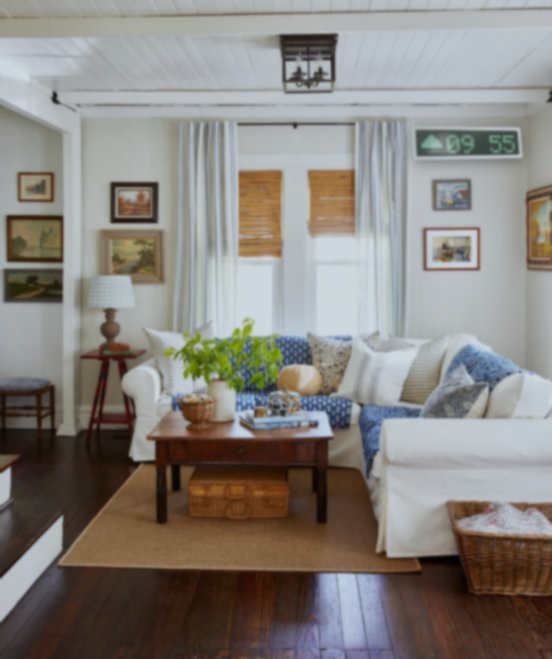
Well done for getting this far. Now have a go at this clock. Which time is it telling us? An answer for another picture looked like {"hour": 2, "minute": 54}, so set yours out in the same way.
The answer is {"hour": 9, "minute": 55}
